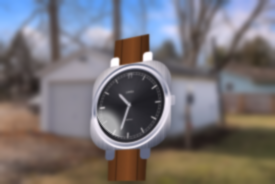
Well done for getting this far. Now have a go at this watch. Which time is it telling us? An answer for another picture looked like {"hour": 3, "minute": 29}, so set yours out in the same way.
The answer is {"hour": 10, "minute": 33}
